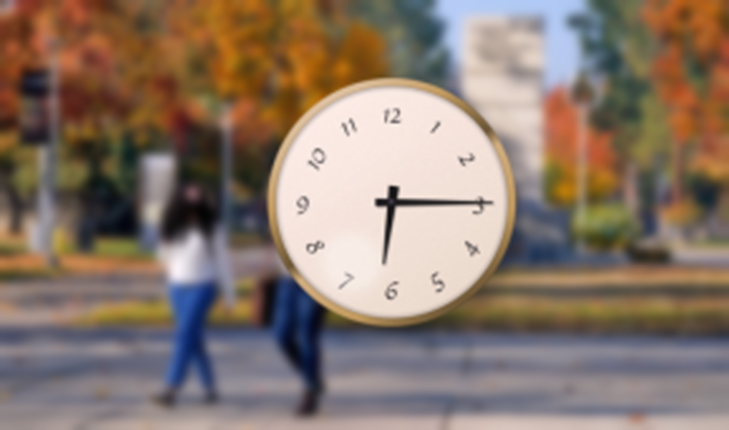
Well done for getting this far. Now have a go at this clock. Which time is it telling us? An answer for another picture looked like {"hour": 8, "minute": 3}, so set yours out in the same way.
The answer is {"hour": 6, "minute": 15}
